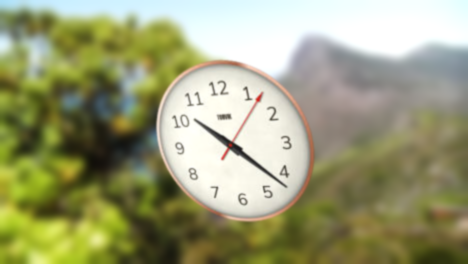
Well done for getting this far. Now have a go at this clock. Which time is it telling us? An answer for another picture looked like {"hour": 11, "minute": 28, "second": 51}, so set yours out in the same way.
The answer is {"hour": 10, "minute": 22, "second": 7}
